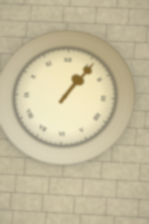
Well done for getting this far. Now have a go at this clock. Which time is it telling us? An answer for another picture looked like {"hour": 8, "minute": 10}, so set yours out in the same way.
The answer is {"hour": 1, "minute": 6}
